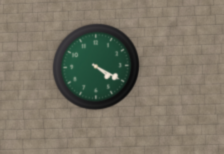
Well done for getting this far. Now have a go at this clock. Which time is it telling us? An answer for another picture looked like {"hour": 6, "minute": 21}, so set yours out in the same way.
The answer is {"hour": 4, "minute": 20}
